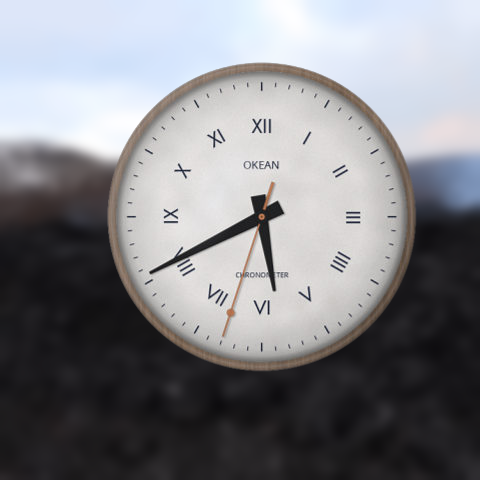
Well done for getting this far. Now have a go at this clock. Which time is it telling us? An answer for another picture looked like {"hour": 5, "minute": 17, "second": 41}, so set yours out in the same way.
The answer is {"hour": 5, "minute": 40, "second": 33}
